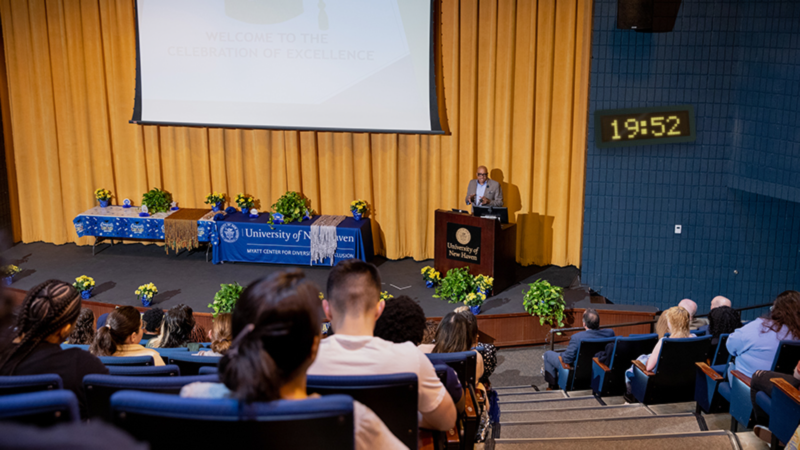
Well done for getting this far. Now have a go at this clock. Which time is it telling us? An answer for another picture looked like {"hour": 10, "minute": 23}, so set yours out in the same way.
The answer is {"hour": 19, "minute": 52}
